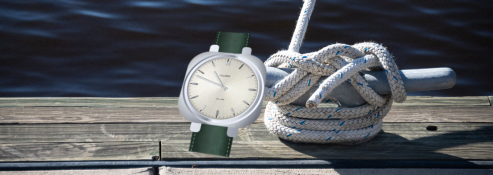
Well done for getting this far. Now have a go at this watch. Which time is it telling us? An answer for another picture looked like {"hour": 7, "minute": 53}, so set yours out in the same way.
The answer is {"hour": 10, "minute": 48}
